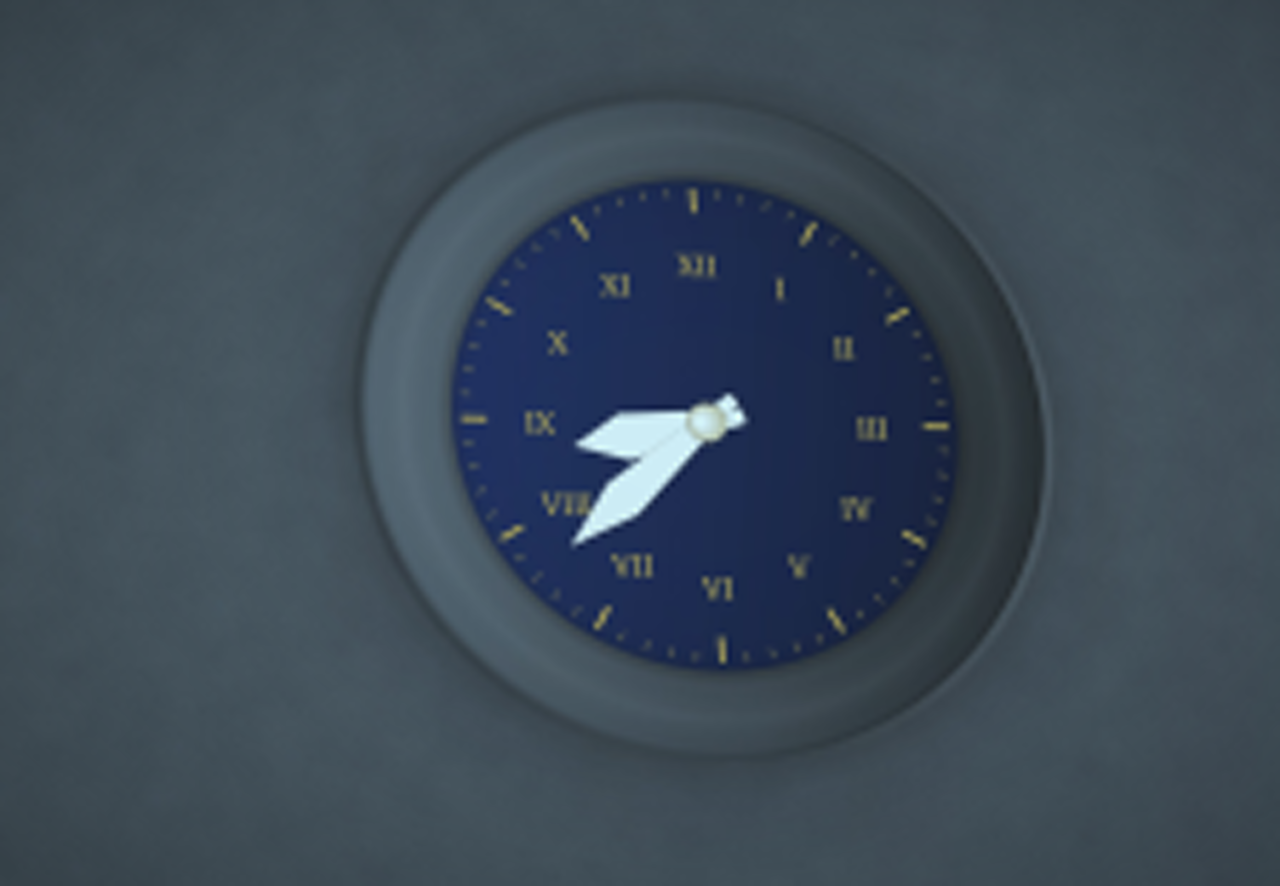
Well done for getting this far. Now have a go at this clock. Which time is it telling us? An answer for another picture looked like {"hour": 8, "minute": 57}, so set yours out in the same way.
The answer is {"hour": 8, "minute": 38}
